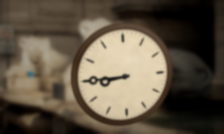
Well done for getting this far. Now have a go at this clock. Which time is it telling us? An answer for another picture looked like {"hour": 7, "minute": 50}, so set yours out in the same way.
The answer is {"hour": 8, "minute": 45}
